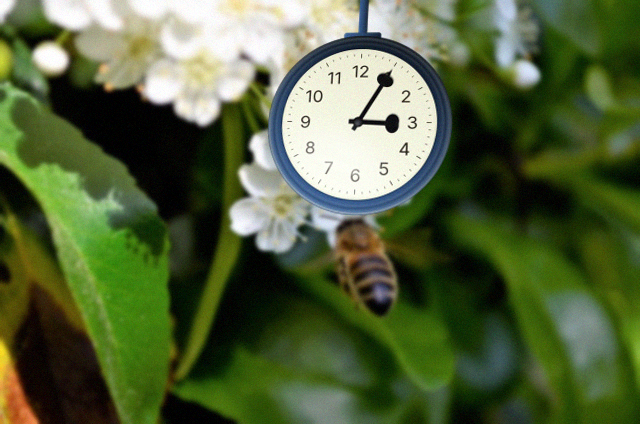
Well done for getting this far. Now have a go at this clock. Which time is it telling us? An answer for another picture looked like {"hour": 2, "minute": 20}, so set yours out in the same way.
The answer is {"hour": 3, "minute": 5}
